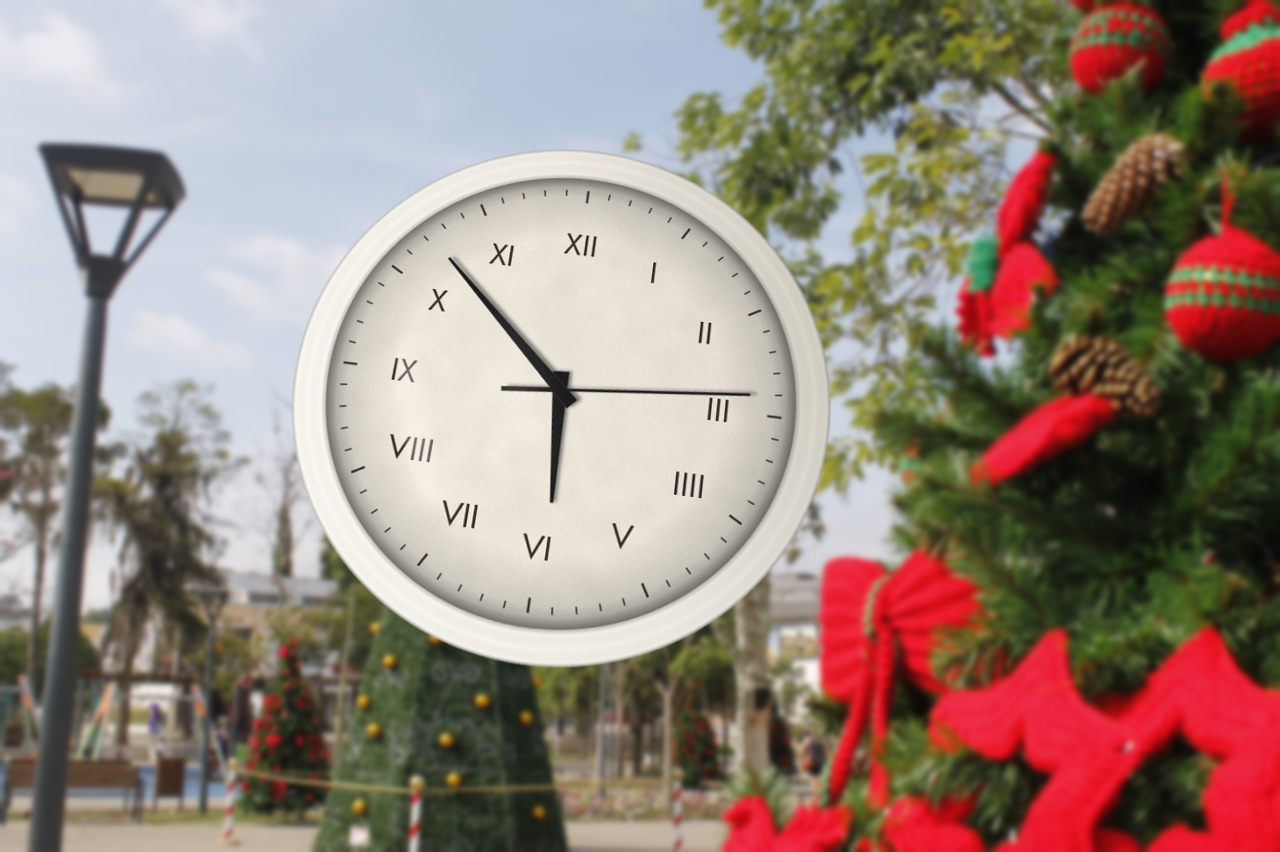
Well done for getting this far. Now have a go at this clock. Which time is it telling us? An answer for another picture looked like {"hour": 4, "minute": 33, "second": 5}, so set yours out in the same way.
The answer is {"hour": 5, "minute": 52, "second": 14}
